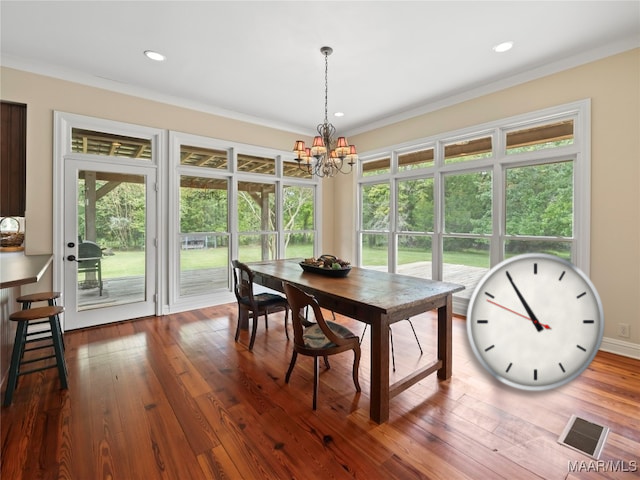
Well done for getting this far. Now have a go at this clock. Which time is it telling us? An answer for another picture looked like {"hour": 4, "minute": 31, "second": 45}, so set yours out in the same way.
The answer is {"hour": 10, "minute": 54, "second": 49}
